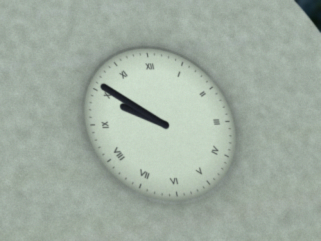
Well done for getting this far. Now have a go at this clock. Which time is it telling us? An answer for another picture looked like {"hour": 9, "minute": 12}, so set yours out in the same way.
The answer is {"hour": 9, "minute": 51}
